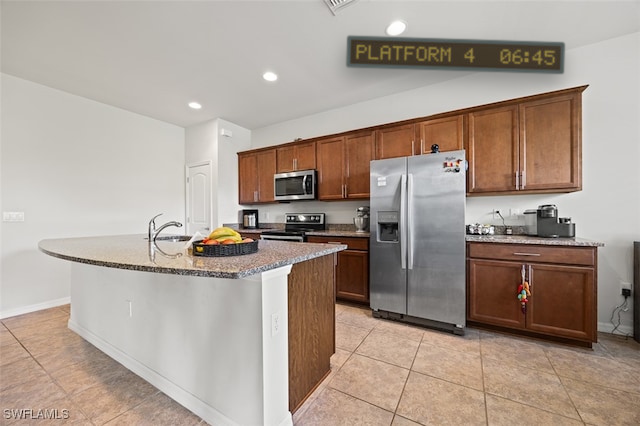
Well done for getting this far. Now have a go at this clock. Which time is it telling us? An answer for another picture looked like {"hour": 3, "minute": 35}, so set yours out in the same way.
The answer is {"hour": 6, "minute": 45}
